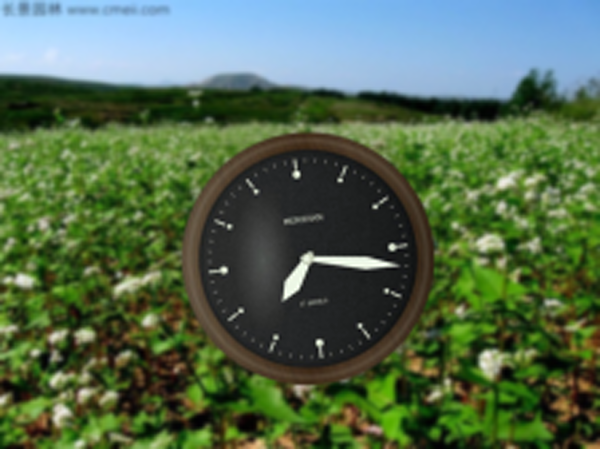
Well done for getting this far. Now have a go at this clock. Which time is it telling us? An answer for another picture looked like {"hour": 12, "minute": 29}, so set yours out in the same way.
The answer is {"hour": 7, "minute": 17}
